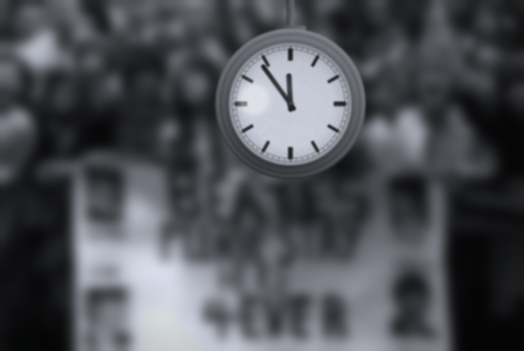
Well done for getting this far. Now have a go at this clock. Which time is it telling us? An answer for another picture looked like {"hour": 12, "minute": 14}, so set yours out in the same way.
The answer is {"hour": 11, "minute": 54}
